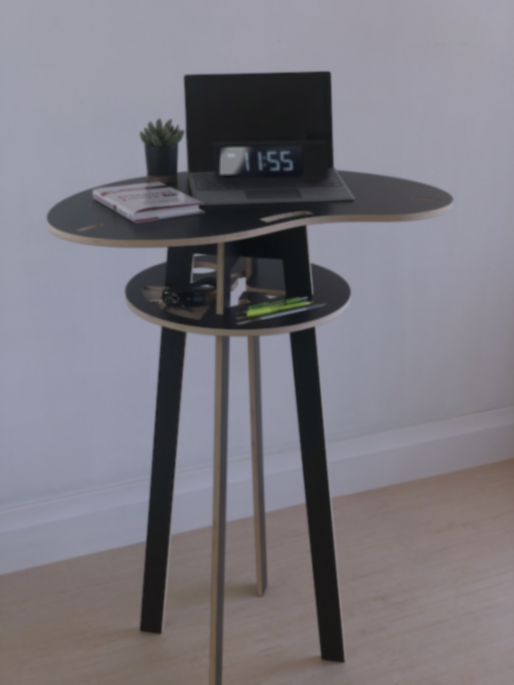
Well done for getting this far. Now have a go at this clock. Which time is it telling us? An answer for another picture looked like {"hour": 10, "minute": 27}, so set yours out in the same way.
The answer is {"hour": 11, "minute": 55}
